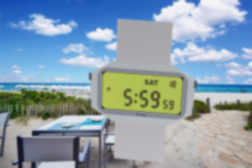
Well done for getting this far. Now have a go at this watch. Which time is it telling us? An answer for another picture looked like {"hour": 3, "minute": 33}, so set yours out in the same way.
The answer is {"hour": 5, "minute": 59}
